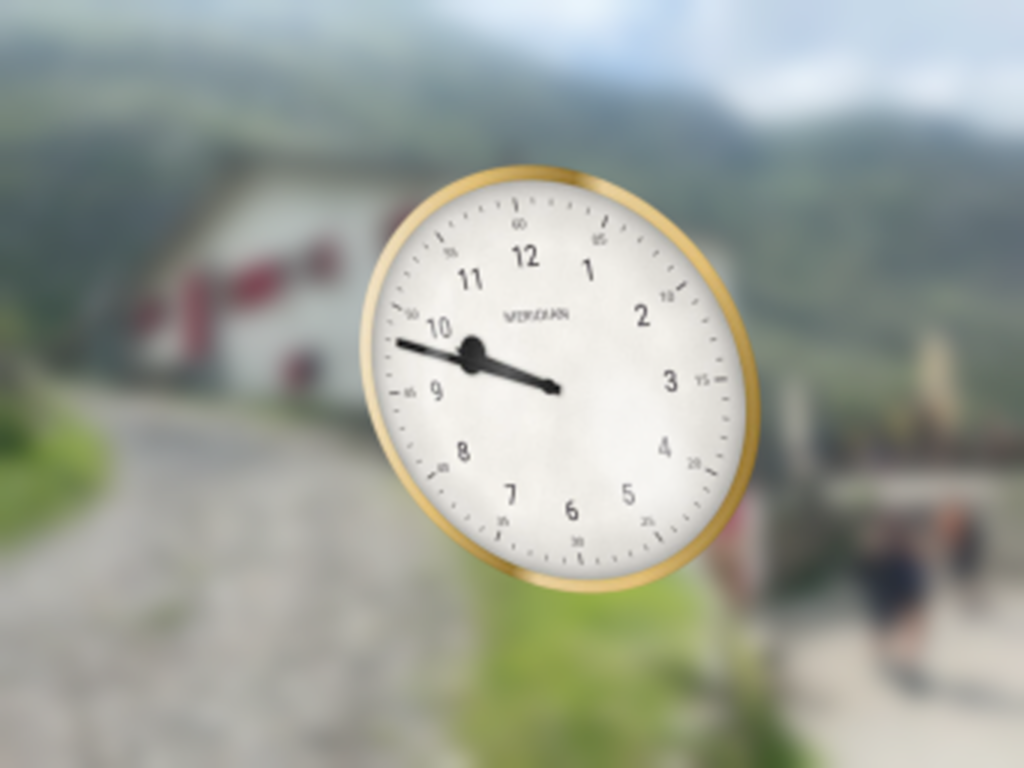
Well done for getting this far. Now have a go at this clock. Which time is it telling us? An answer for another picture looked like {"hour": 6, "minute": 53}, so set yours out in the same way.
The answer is {"hour": 9, "minute": 48}
